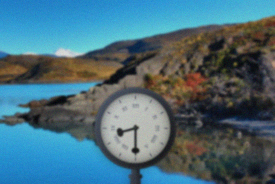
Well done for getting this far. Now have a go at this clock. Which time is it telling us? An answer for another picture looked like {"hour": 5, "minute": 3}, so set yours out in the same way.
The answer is {"hour": 8, "minute": 30}
